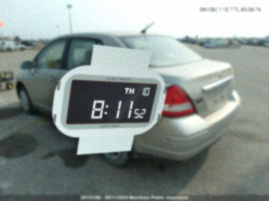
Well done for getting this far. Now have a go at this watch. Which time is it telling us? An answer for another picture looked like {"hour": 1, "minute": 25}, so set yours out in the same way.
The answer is {"hour": 8, "minute": 11}
